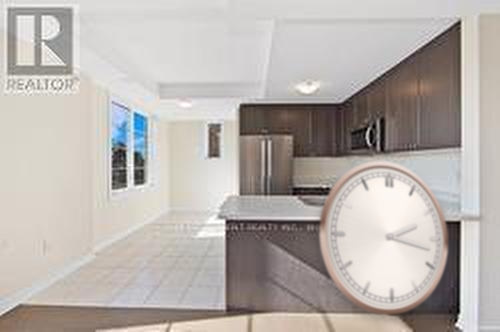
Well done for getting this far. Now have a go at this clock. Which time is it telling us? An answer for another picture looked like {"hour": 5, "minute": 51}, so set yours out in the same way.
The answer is {"hour": 2, "minute": 17}
